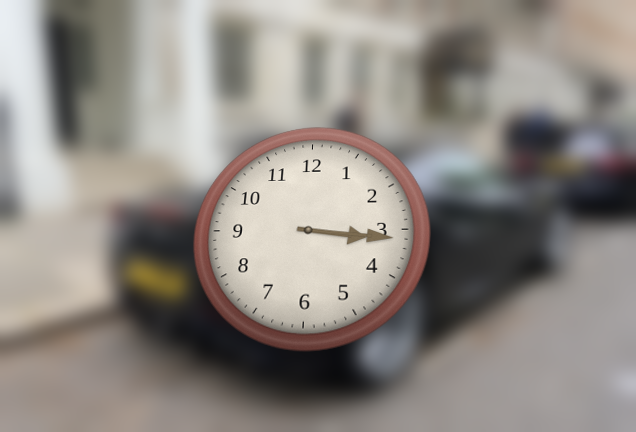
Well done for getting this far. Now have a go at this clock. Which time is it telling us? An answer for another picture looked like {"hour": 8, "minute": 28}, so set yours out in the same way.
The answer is {"hour": 3, "minute": 16}
